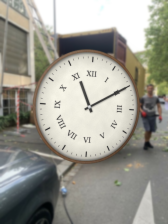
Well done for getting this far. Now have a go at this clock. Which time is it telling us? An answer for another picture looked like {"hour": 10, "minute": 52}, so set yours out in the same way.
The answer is {"hour": 11, "minute": 10}
